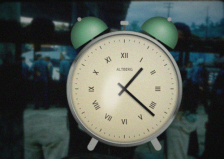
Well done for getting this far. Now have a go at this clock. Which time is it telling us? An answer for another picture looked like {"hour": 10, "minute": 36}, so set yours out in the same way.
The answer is {"hour": 1, "minute": 22}
